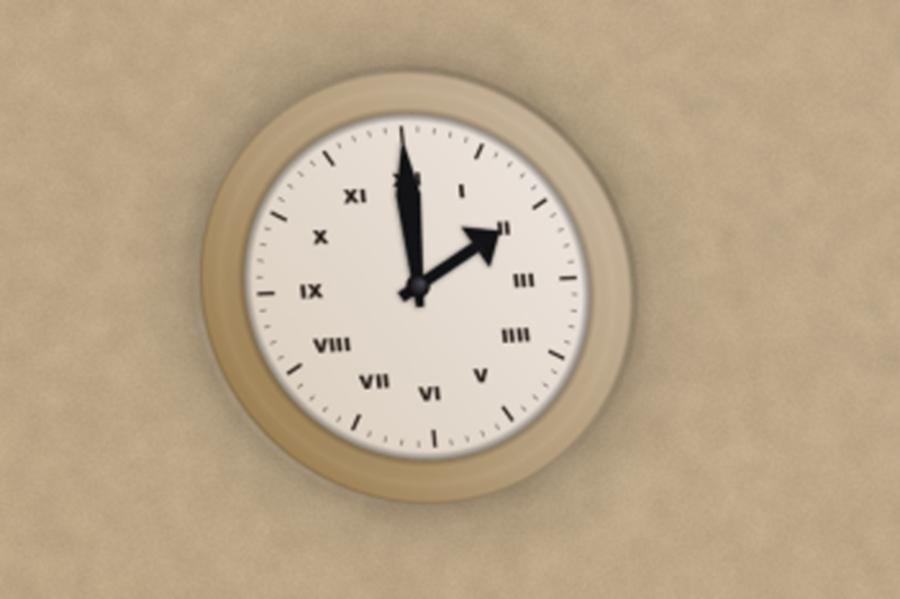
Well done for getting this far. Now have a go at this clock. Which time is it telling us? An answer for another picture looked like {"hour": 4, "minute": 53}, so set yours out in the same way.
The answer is {"hour": 2, "minute": 0}
